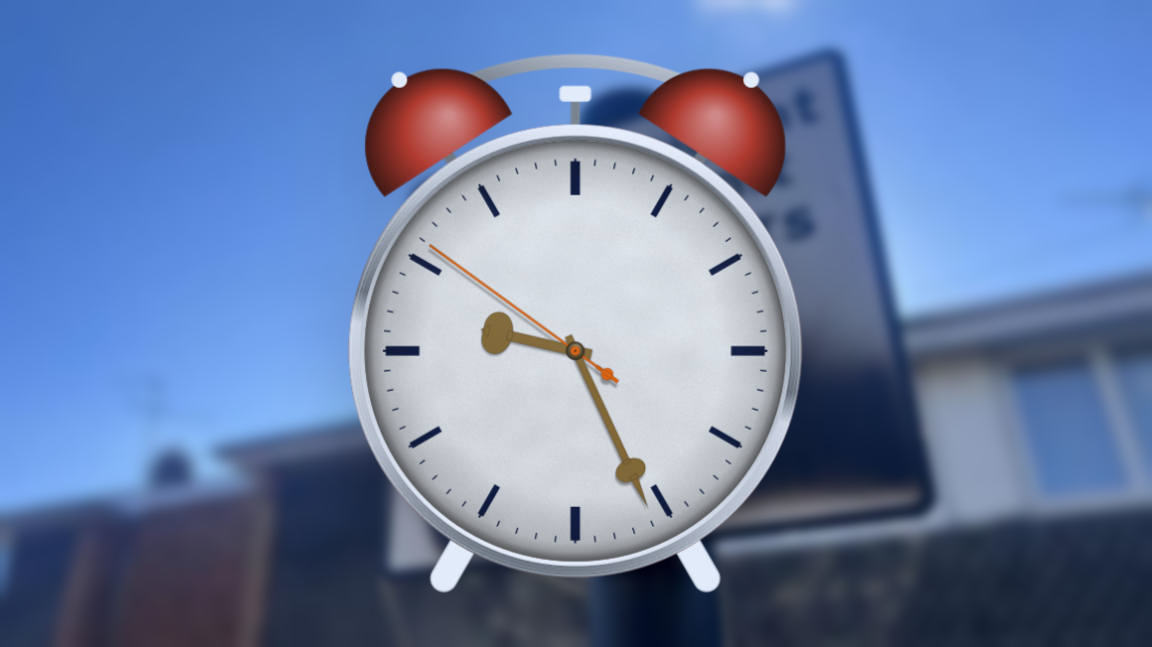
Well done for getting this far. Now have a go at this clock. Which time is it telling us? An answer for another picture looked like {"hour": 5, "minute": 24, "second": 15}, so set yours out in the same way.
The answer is {"hour": 9, "minute": 25, "second": 51}
